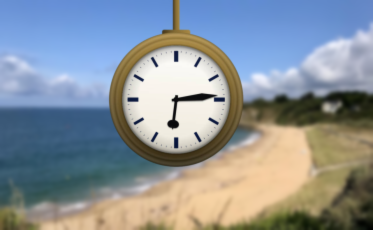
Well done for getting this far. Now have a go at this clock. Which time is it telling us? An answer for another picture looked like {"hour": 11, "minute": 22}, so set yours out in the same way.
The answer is {"hour": 6, "minute": 14}
